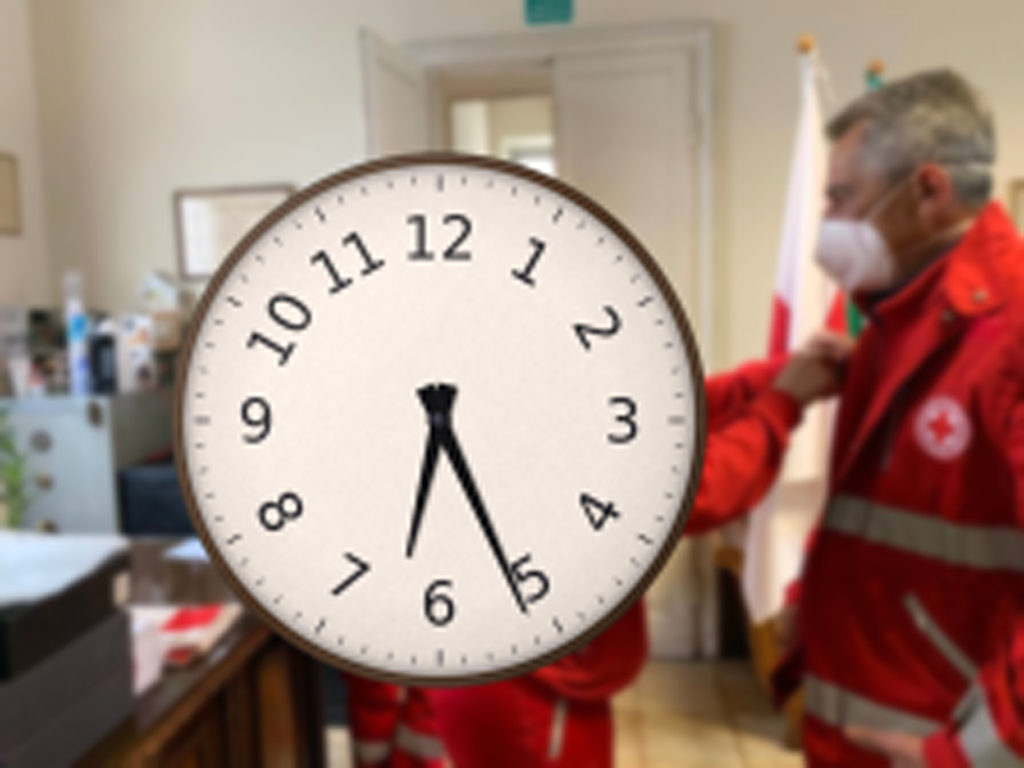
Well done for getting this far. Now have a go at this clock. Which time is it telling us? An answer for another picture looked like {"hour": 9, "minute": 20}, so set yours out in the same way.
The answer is {"hour": 6, "minute": 26}
